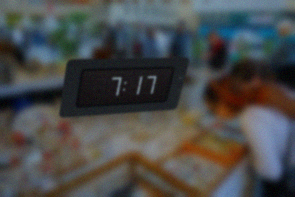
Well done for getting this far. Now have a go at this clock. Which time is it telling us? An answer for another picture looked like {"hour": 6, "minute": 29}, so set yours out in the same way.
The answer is {"hour": 7, "minute": 17}
